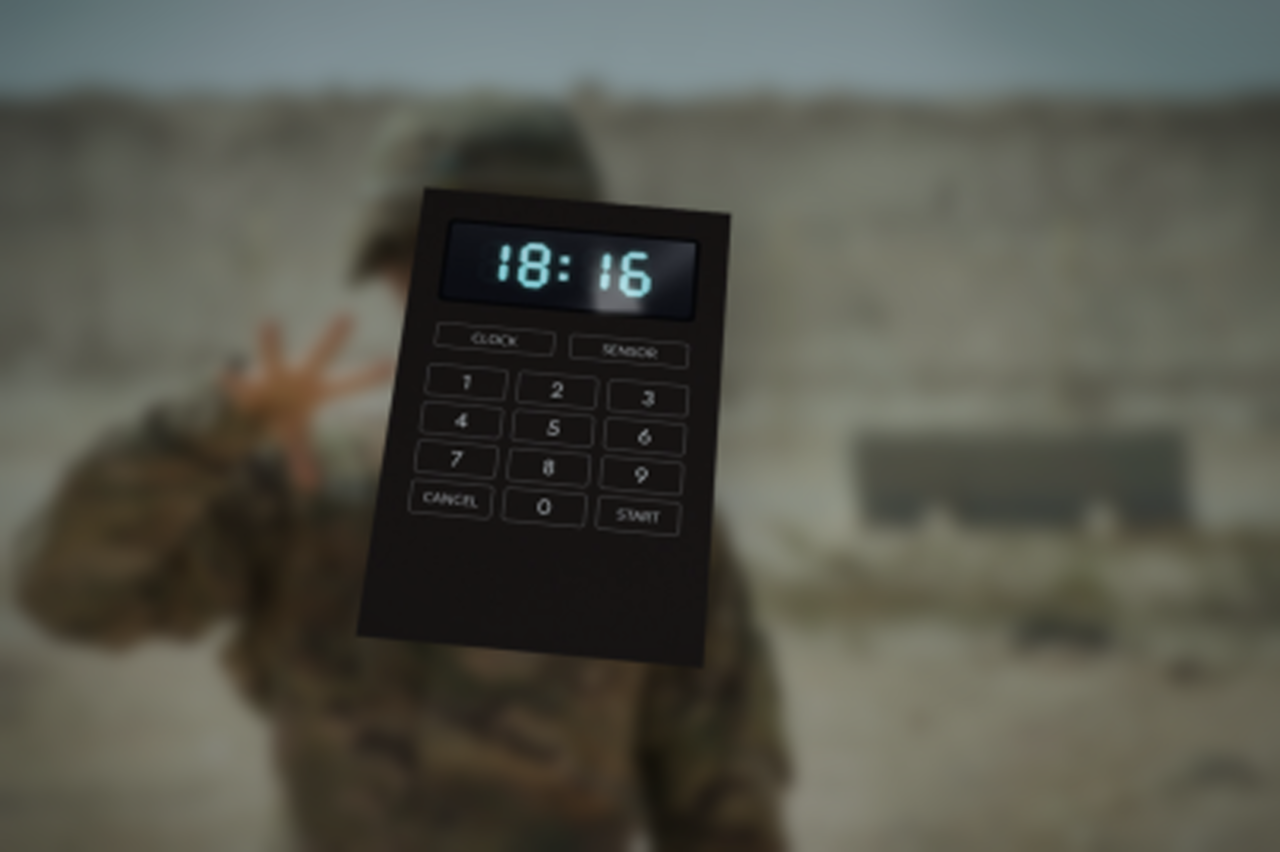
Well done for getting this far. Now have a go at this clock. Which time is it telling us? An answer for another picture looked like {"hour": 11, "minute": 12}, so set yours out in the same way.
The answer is {"hour": 18, "minute": 16}
